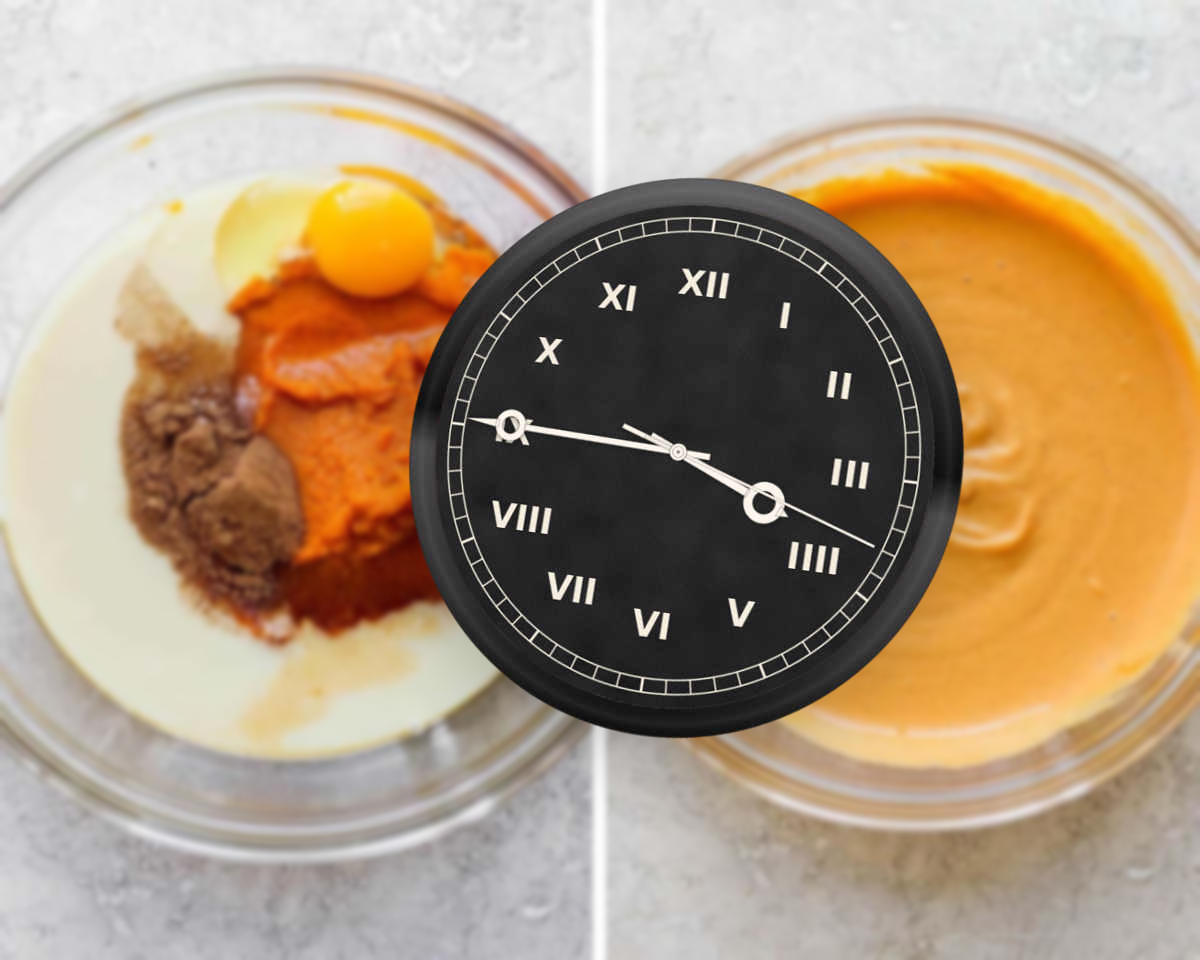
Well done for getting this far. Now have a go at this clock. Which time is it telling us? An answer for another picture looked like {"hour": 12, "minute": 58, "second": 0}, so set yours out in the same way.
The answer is {"hour": 3, "minute": 45, "second": 18}
